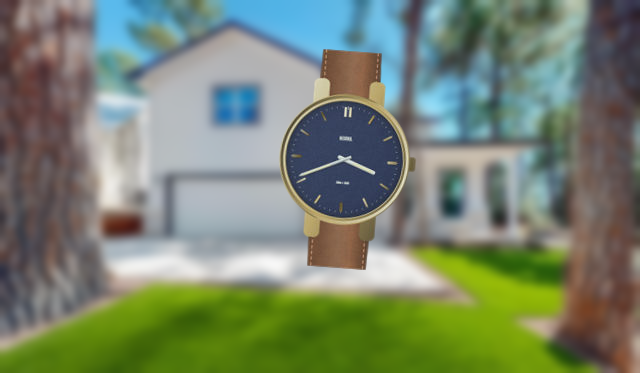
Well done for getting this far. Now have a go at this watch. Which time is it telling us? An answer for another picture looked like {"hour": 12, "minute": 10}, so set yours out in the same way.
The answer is {"hour": 3, "minute": 41}
